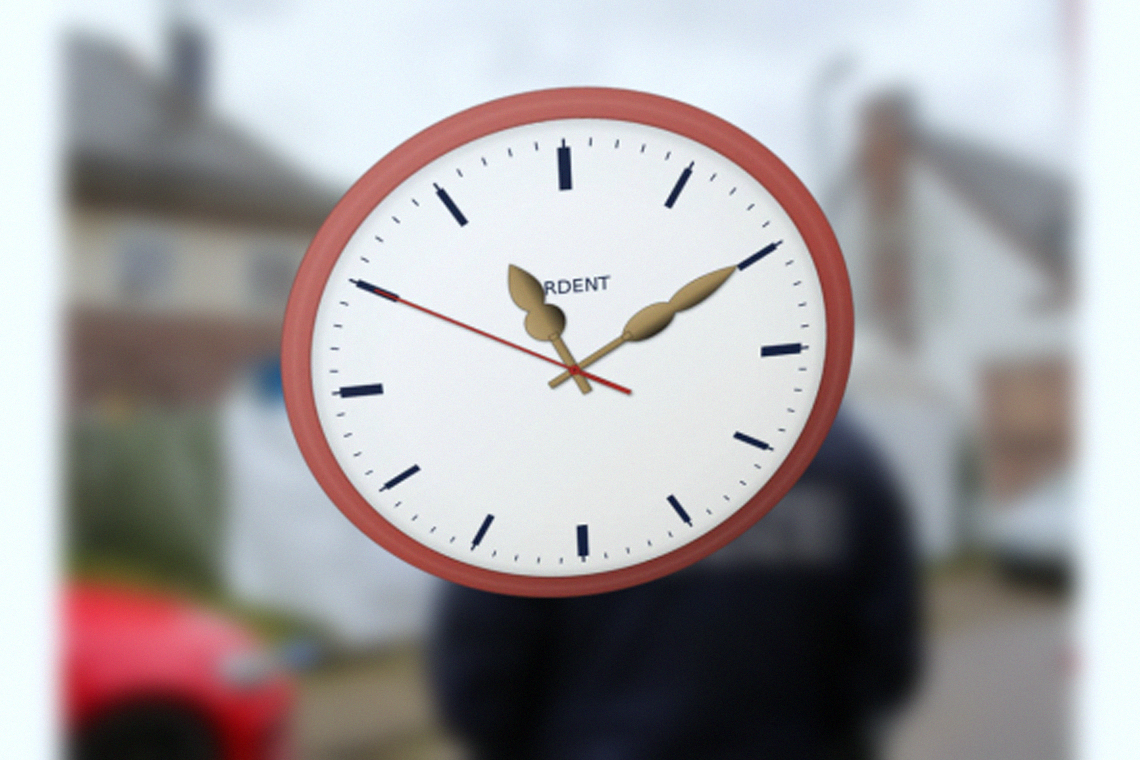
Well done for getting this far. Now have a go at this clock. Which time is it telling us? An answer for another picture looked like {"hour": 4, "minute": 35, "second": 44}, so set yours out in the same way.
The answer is {"hour": 11, "minute": 9, "second": 50}
